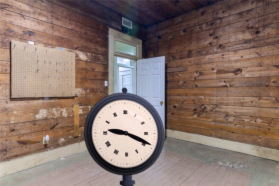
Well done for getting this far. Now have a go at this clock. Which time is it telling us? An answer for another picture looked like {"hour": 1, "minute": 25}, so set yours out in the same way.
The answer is {"hour": 9, "minute": 19}
